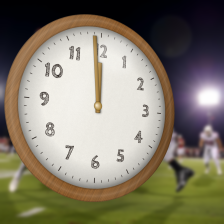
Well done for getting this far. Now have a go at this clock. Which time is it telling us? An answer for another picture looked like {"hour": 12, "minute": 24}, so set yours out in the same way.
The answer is {"hour": 11, "minute": 59}
